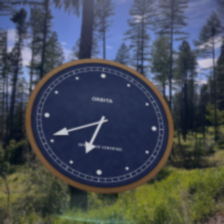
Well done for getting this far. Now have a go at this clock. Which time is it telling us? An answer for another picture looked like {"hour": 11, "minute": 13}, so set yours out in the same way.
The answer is {"hour": 6, "minute": 41}
